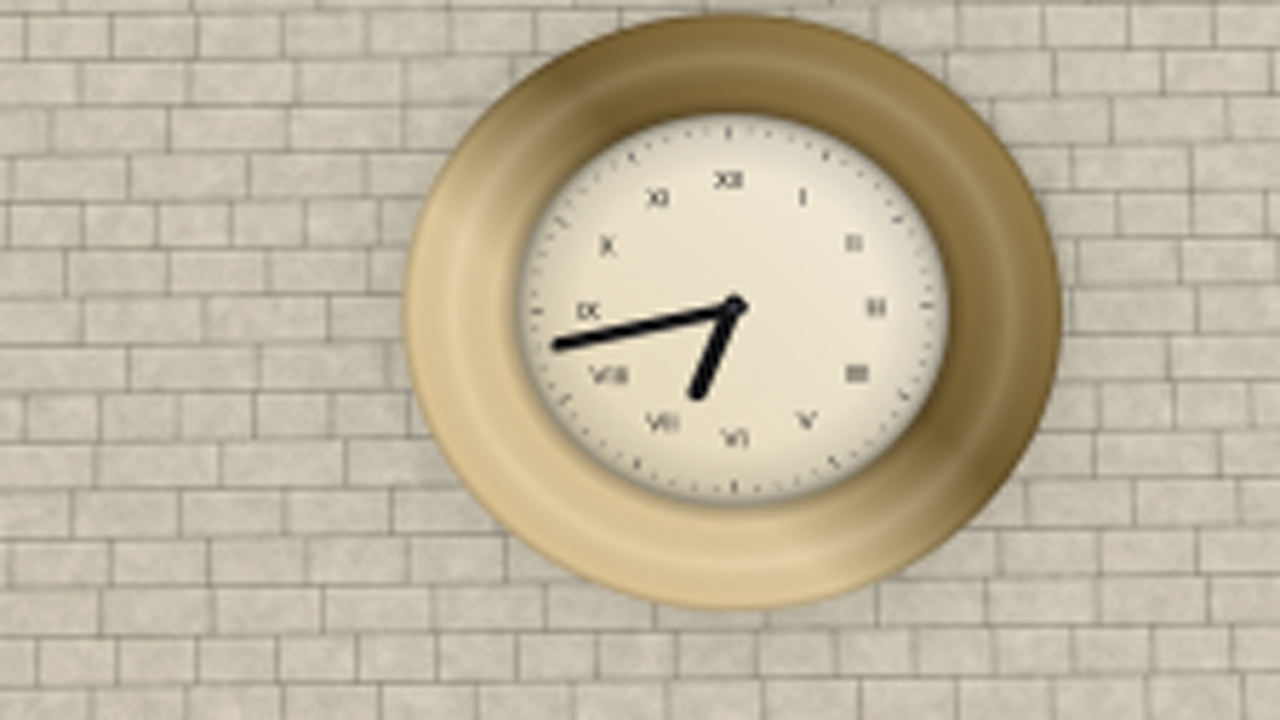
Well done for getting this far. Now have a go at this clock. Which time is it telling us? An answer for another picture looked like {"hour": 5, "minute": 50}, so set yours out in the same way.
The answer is {"hour": 6, "minute": 43}
